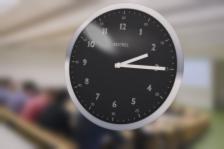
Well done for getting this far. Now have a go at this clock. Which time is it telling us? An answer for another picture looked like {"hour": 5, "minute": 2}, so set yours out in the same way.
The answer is {"hour": 2, "minute": 15}
